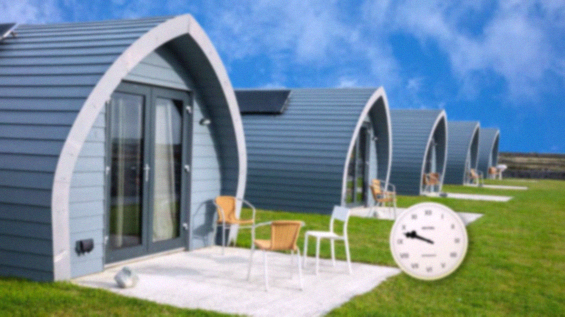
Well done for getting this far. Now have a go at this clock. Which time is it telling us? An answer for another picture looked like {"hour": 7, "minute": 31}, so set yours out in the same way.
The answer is {"hour": 9, "minute": 48}
